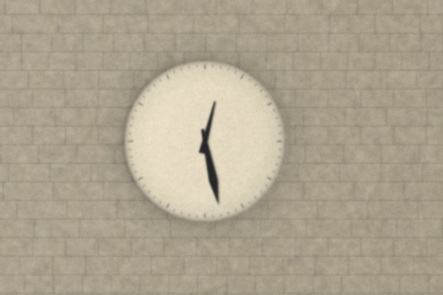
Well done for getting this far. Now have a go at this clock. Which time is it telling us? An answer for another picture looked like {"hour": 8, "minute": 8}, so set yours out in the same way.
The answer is {"hour": 12, "minute": 28}
